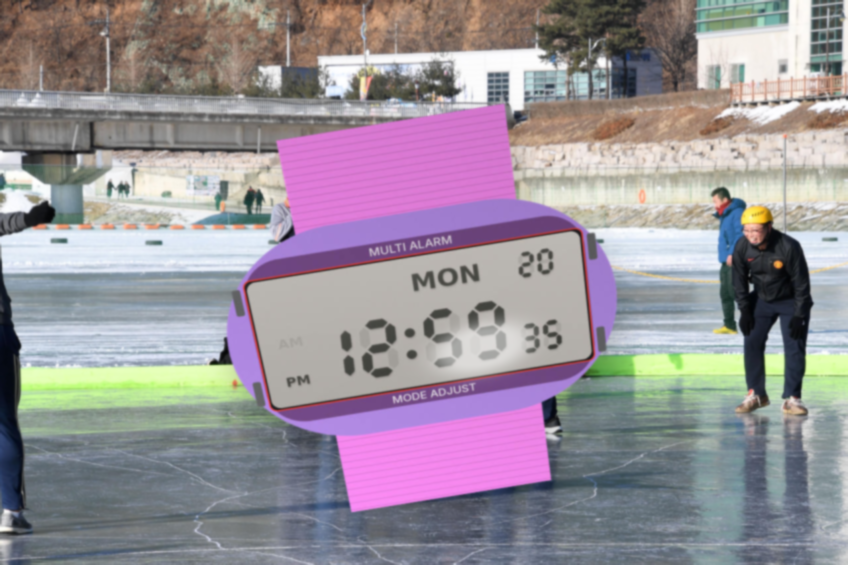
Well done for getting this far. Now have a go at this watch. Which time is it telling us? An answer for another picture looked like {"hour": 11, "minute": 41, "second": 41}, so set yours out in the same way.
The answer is {"hour": 12, "minute": 59, "second": 35}
